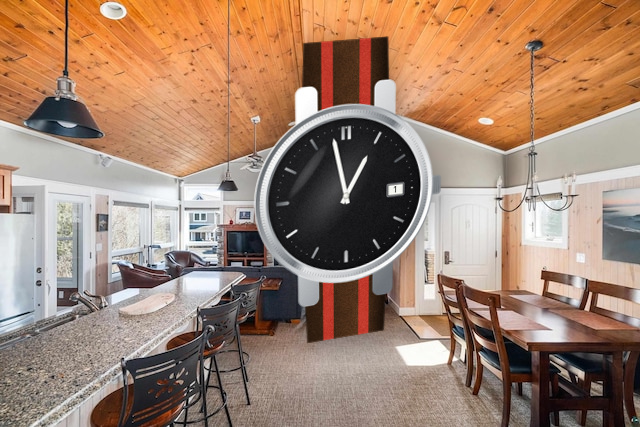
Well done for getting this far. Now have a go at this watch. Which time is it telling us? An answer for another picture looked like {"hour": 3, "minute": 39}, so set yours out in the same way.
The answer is {"hour": 12, "minute": 58}
